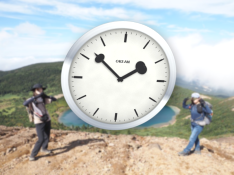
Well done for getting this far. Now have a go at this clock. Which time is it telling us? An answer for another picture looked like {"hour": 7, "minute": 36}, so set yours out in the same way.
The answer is {"hour": 1, "minute": 52}
